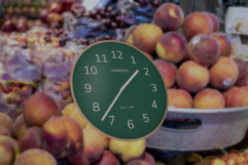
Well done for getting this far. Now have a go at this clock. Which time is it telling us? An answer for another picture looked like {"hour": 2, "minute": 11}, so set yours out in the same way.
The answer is {"hour": 1, "minute": 37}
